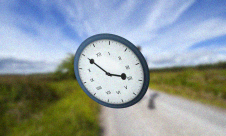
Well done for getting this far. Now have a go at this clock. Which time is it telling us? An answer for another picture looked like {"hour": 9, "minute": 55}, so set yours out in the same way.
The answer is {"hour": 3, "minute": 55}
